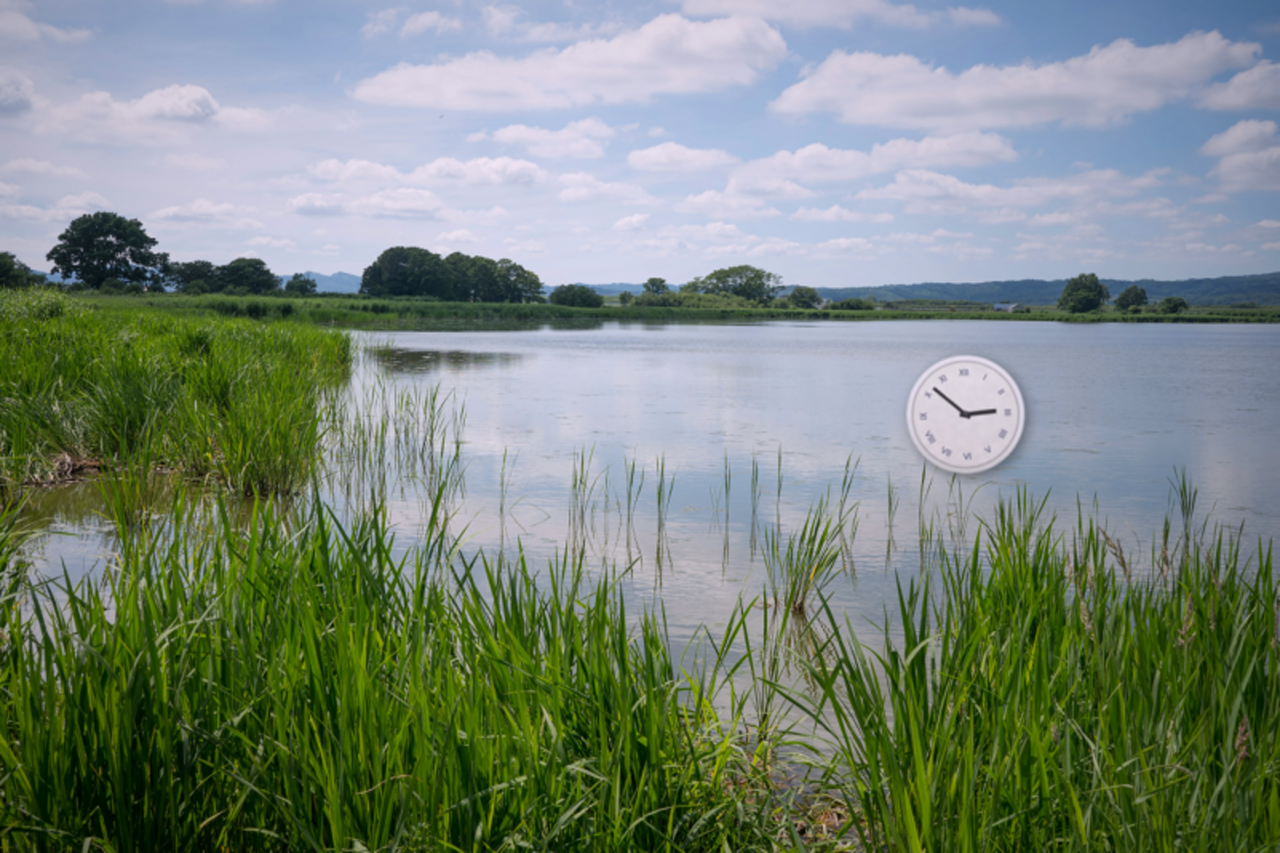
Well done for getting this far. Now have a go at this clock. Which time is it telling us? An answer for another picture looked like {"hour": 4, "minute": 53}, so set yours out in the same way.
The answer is {"hour": 2, "minute": 52}
